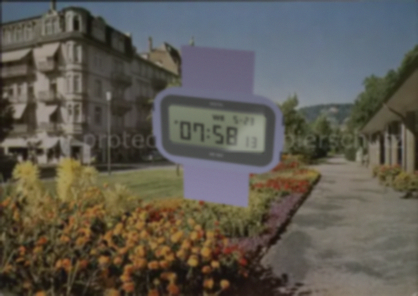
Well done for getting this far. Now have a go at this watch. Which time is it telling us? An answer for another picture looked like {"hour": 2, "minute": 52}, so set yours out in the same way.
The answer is {"hour": 7, "minute": 58}
